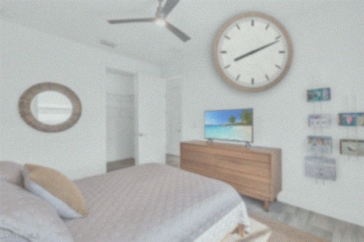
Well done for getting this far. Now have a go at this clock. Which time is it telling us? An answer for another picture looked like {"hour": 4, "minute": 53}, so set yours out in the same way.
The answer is {"hour": 8, "minute": 11}
